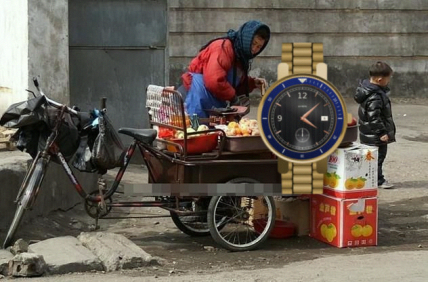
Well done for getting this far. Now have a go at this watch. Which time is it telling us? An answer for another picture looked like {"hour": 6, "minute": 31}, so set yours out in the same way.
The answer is {"hour": 4, "minute": 8}
